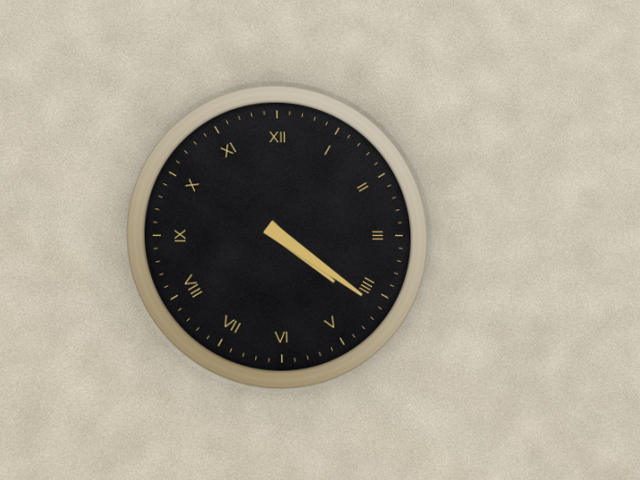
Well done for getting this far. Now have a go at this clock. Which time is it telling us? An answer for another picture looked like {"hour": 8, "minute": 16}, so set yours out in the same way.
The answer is {"hour": 4, "minute": 21}
